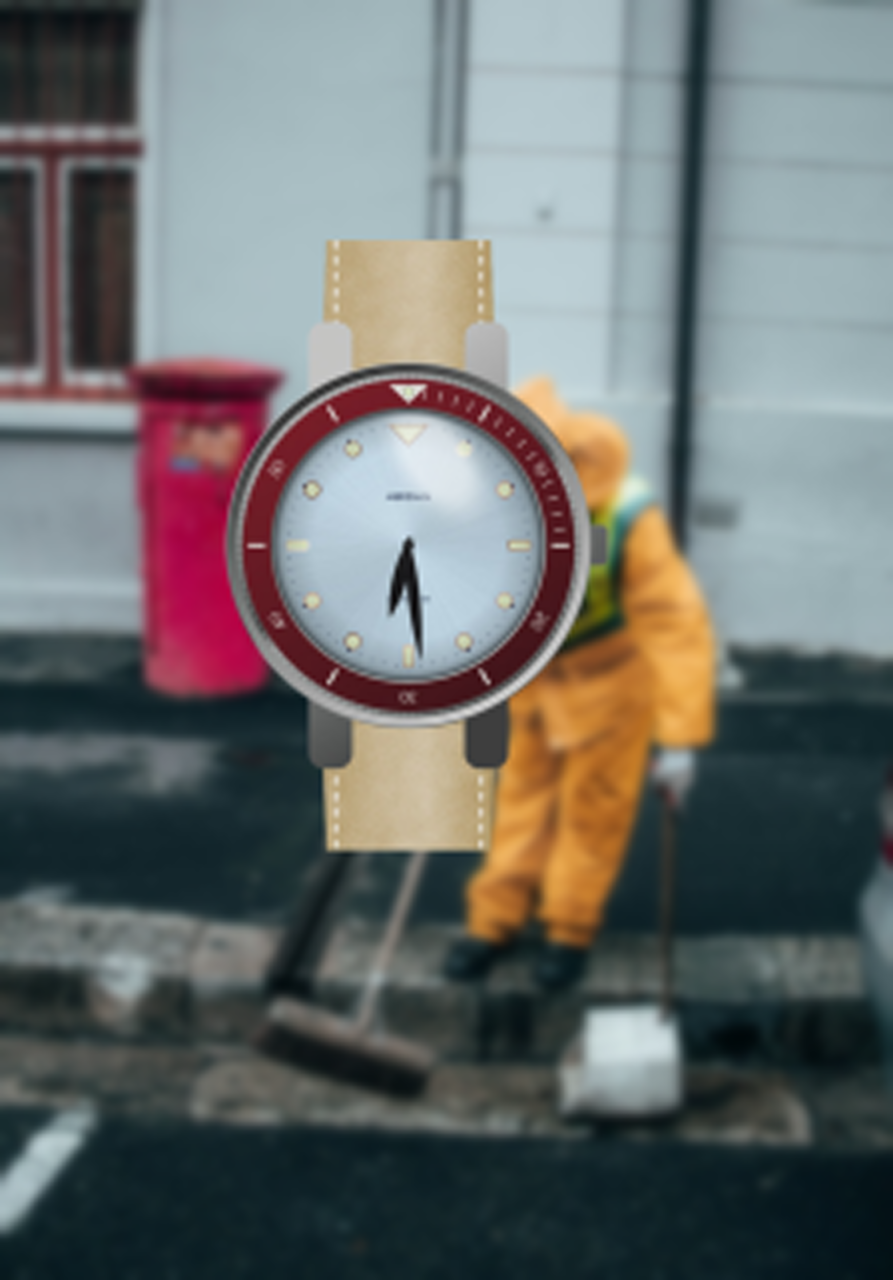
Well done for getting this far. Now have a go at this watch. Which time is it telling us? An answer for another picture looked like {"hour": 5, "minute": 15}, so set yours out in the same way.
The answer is {"hour": 6, "minute": 29}
